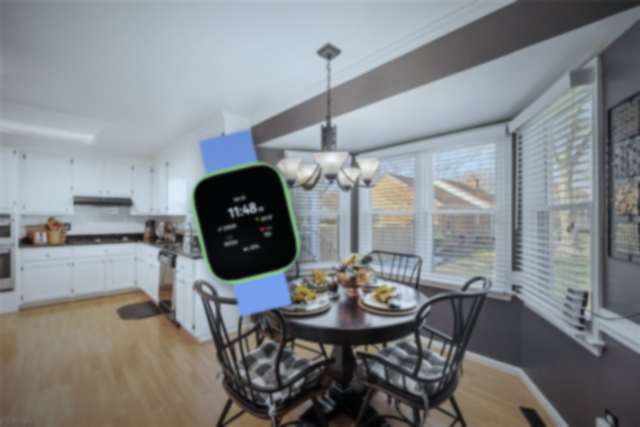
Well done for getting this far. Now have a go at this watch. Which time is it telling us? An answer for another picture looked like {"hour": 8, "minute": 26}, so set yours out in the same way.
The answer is {"hour": 11, "minute": 48}
